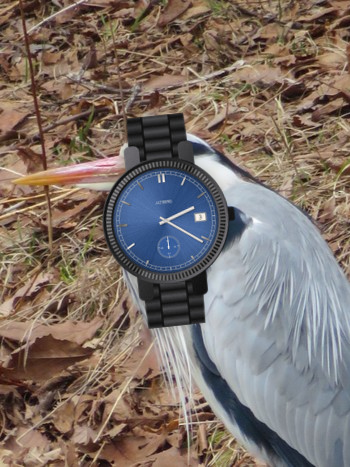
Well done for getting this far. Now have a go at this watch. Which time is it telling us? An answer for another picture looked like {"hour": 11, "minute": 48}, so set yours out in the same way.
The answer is {"hour": 2, "minute": 21}
